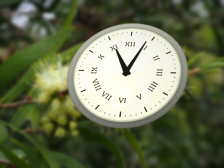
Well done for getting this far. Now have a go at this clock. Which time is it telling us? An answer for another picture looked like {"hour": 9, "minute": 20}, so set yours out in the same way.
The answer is {"hour": 11, "minute": 4}
